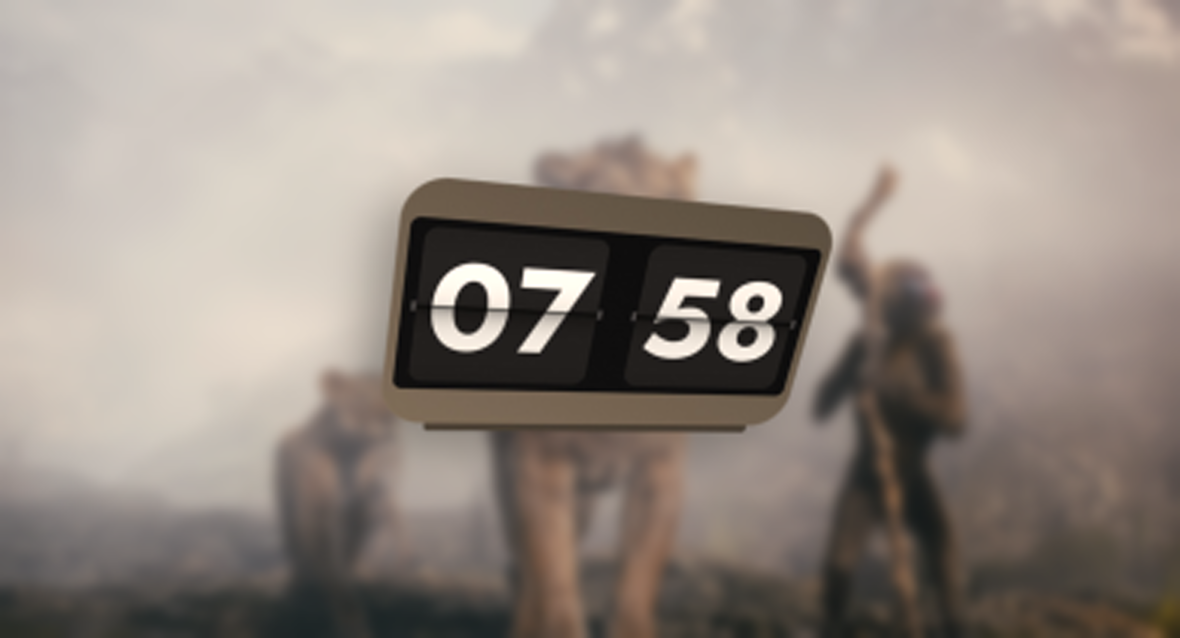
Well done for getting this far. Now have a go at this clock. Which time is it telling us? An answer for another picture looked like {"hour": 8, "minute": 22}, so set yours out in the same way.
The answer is {"hour": 7, "minute": 58}
